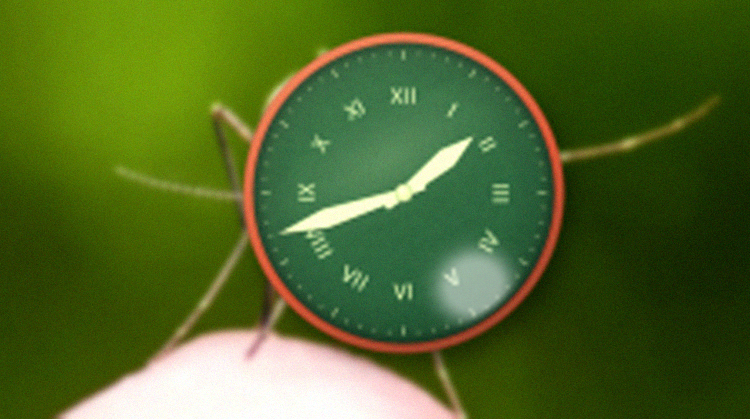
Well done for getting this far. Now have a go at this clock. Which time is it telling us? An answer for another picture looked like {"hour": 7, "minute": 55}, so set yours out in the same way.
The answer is {"hour": 1, "minute": 42}
